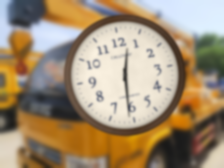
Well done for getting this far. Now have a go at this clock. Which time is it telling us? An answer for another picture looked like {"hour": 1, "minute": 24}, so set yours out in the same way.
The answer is {"hour": 12, "minute": 31}
